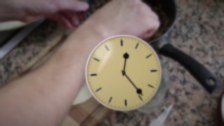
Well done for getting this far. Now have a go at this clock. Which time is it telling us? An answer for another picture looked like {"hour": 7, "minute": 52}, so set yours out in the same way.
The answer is {"hour": 12, "minute": 24}
